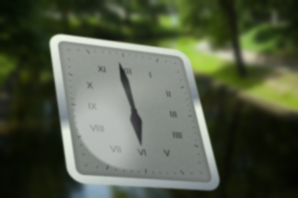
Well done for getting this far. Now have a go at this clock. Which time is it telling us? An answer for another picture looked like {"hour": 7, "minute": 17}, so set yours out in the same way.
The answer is {"hour": 5, "minute": 59}
